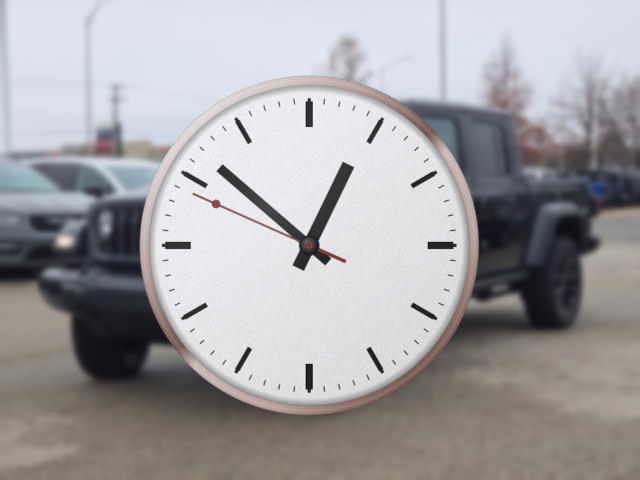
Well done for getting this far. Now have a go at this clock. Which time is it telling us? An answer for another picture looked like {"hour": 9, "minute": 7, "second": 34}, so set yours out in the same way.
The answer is {"hour": 12, "minute": 51, "second": 49}
